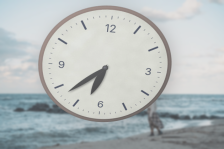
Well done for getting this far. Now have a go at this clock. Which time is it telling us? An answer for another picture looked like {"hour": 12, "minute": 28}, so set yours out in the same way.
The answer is {"hour": 6, "minute": 38}
